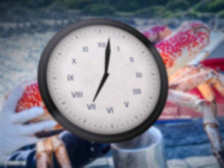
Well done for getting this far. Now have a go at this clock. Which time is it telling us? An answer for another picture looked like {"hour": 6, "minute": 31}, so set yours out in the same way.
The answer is {"hour": 7, "minute": 2}
